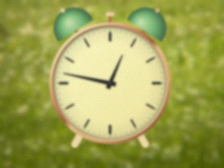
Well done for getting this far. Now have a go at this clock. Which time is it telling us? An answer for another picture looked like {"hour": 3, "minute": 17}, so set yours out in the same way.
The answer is {"hour": 12, "minute": 47}
